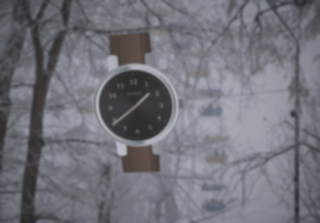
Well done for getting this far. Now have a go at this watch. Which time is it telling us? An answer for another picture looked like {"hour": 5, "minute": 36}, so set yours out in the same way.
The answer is {"hour": 1, "minute": 39}
